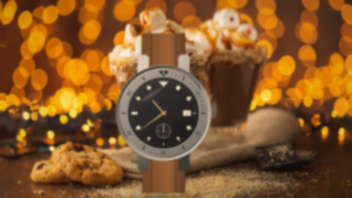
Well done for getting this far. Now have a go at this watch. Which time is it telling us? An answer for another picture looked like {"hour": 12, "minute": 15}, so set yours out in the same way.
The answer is {"hour": 10, "minute": 39}
